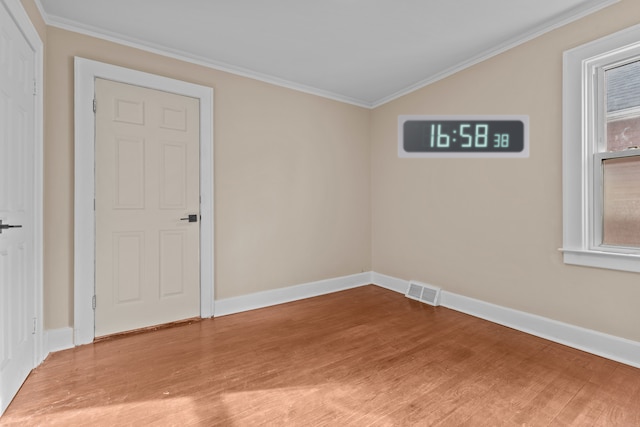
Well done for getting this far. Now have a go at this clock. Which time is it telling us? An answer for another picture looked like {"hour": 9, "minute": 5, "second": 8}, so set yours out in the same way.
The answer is {"hour": 16, "minute": 58, "second": 38}
